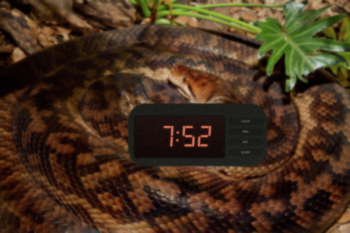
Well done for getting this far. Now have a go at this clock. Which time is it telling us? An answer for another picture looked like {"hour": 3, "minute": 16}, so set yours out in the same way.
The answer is {"hour": 7, "minute": 52}
